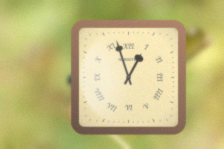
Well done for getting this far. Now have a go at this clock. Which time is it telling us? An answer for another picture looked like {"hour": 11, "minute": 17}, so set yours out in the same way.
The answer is {"hour": 12, "minute": 57}
